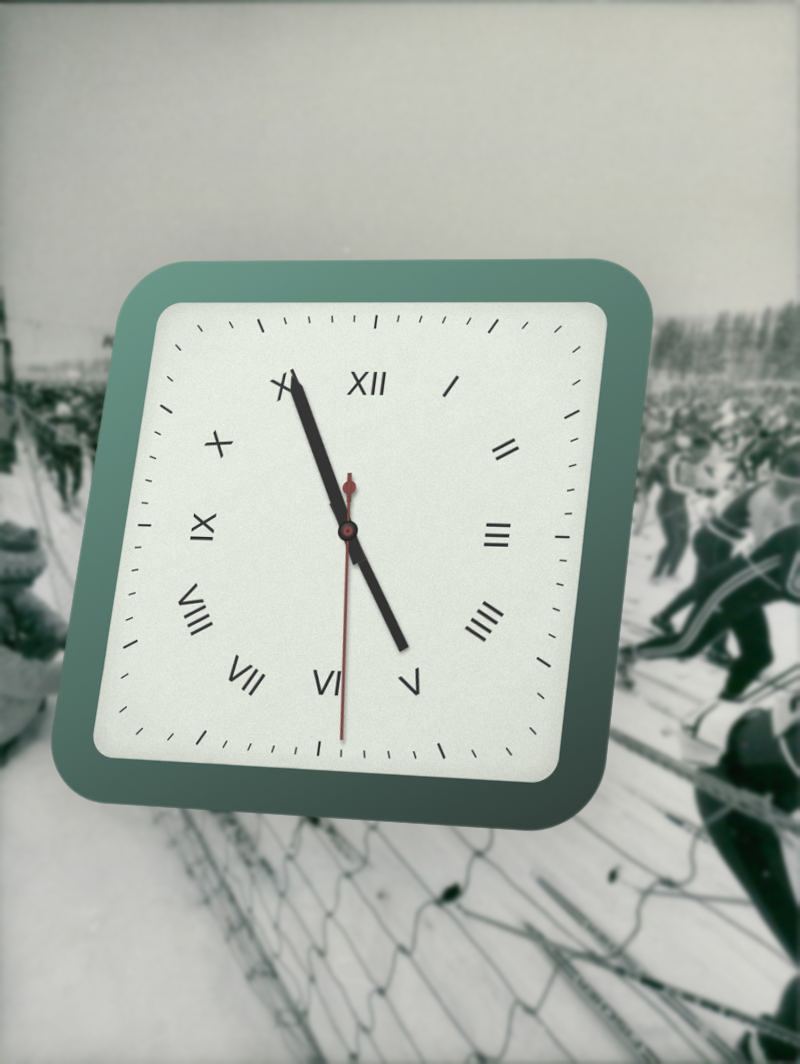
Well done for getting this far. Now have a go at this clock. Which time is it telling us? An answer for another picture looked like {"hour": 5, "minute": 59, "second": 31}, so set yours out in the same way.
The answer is {"hour": 4, "minute": 55, "second": 29}
